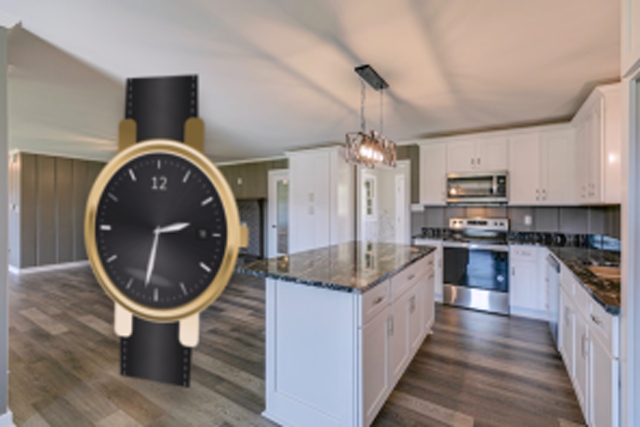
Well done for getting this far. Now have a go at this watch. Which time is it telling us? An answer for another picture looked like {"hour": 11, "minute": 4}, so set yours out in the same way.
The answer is {"hour": 2, "minute": 32}
